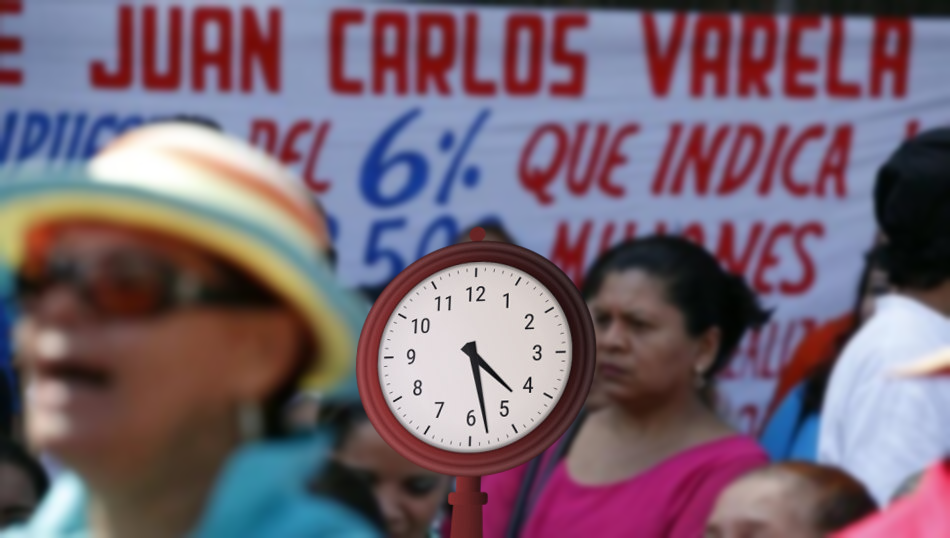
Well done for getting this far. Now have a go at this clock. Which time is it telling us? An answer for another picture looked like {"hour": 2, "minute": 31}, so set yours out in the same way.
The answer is {"hour": 4, "minute": 28}
